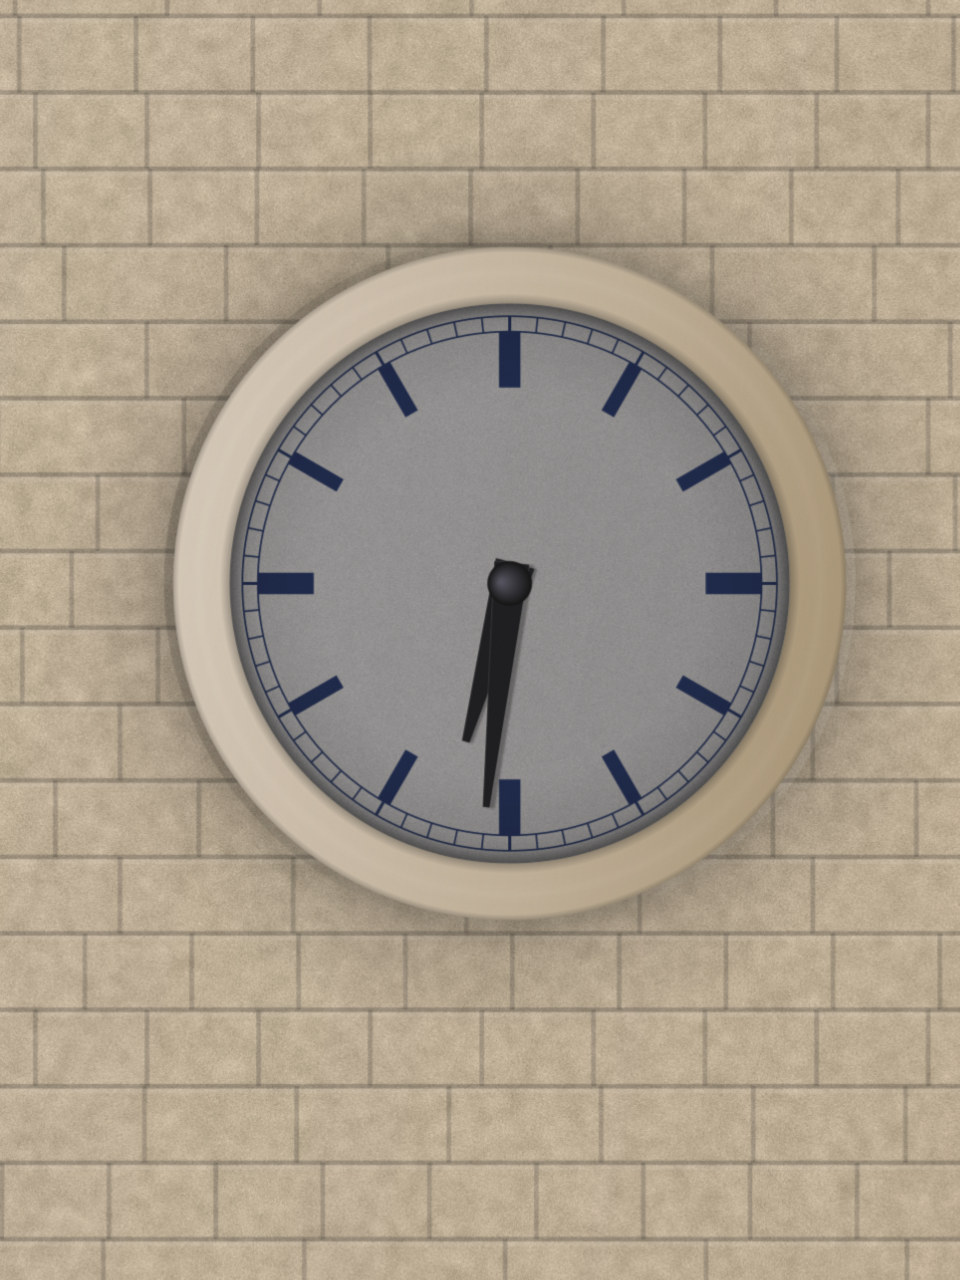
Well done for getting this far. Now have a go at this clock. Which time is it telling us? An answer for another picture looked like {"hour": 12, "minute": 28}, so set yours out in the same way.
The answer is {"hour": 6, "minute": 31}
